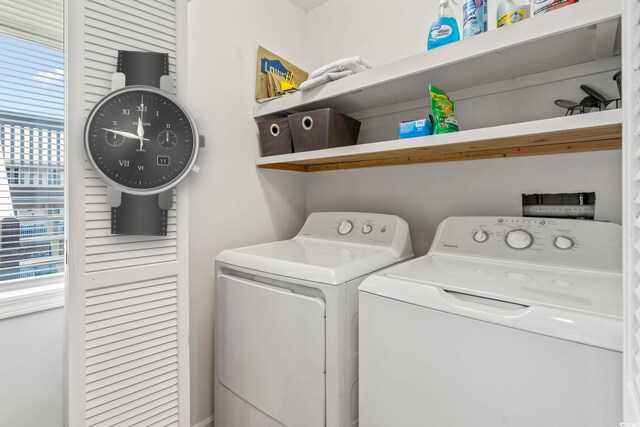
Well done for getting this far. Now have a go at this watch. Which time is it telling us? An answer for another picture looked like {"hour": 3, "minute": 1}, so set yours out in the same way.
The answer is {"hour": 11, "minute": 47}
